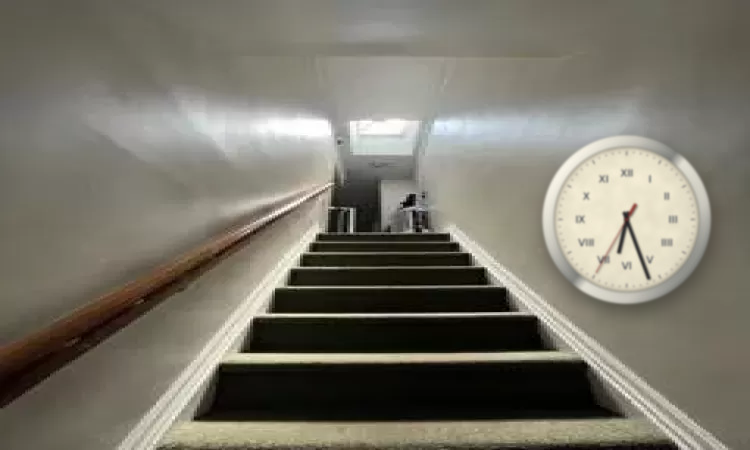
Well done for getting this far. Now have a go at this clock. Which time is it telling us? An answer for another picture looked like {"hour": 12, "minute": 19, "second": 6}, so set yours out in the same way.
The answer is {"hour": 6, "minute": 26, "second": 35}
